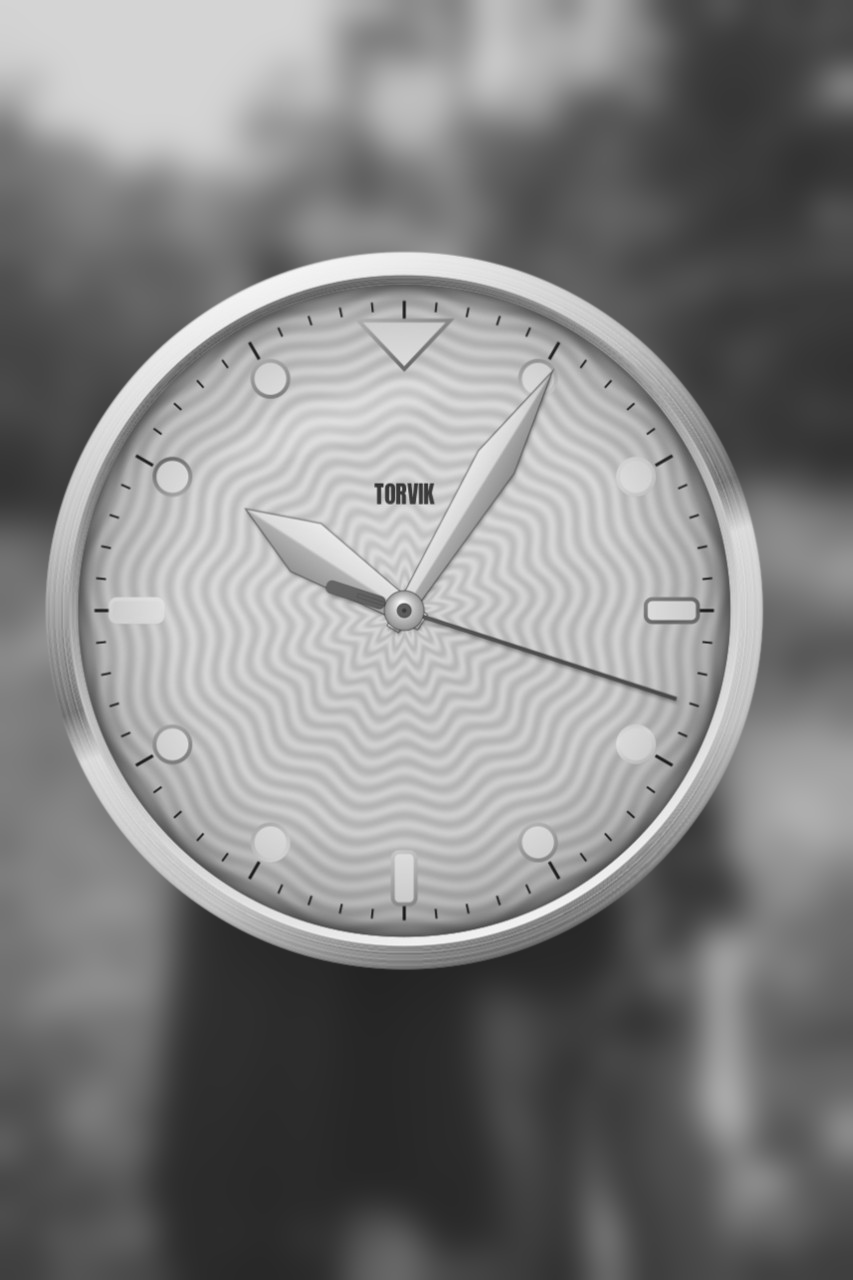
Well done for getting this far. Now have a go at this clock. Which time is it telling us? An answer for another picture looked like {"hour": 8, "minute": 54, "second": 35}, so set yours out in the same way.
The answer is {"hour": 10, "minute": 5, "second": 18}
